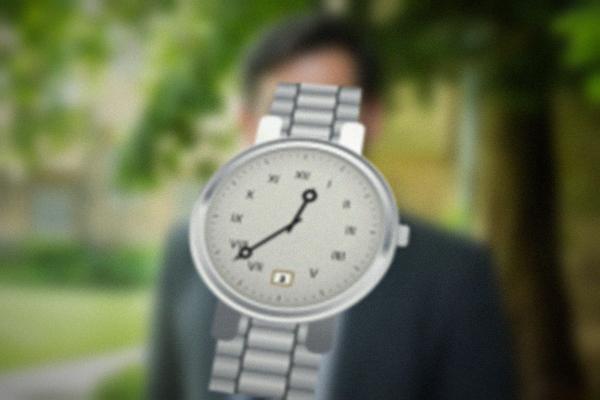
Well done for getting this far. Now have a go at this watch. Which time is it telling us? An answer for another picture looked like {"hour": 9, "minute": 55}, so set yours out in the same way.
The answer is {"hour": 12, "minute": 38}
